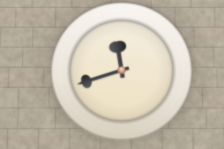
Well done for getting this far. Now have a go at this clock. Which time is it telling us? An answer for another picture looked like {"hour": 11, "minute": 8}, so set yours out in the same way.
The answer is {"hour": 11, "minute": 42}
